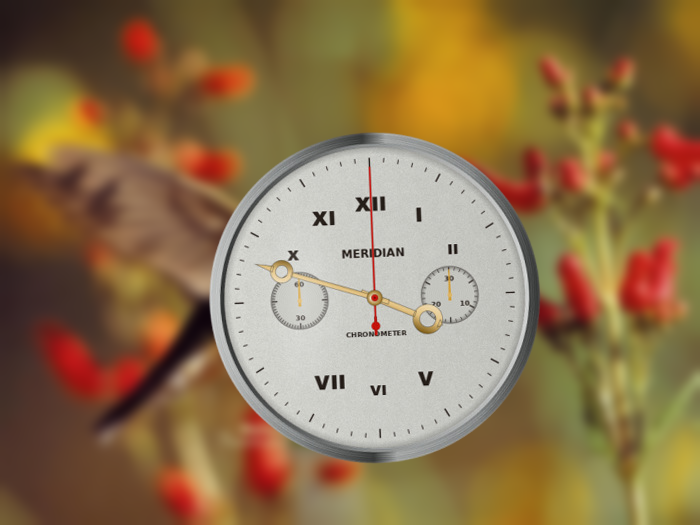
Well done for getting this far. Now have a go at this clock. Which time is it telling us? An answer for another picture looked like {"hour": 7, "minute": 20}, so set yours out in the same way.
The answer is {"hour": 3, "minute": 48}
